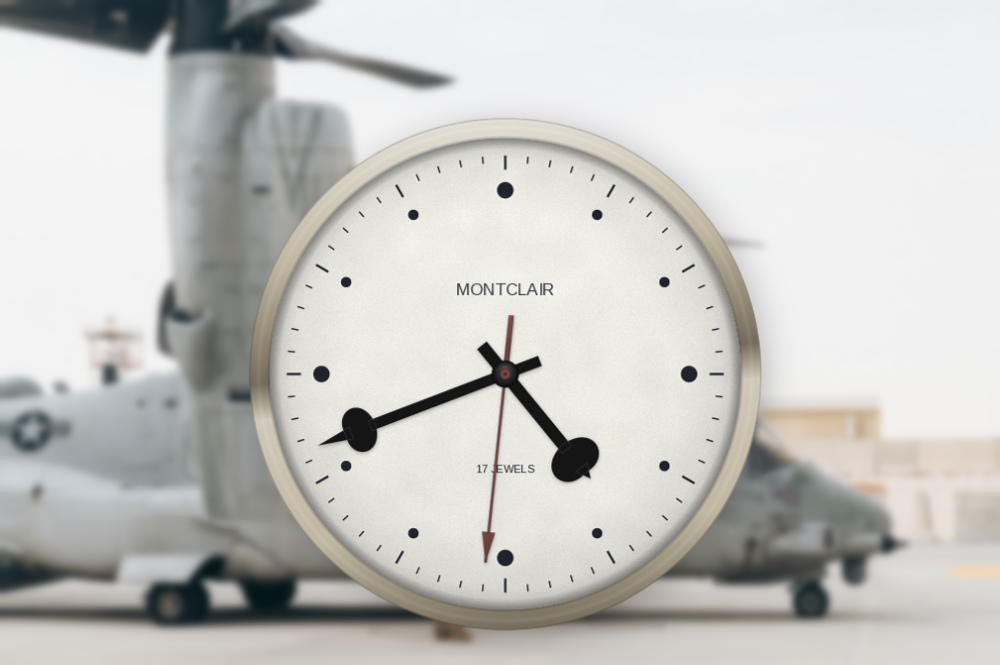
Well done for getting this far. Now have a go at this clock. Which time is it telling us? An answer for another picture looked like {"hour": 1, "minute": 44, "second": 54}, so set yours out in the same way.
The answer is {"hour": 4, "minute": 41, "second": 31}
